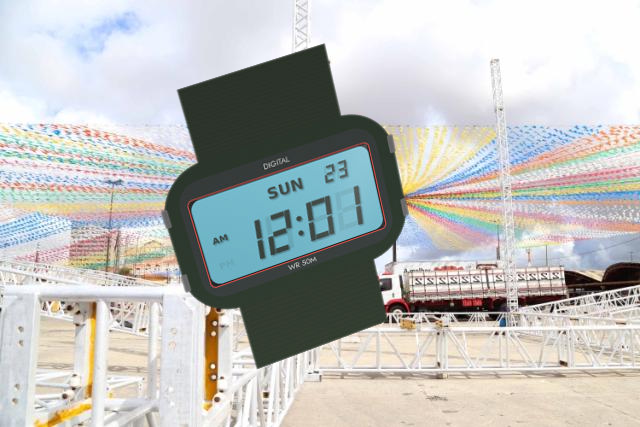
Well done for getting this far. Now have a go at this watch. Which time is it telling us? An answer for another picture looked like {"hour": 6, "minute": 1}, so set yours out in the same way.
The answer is {"hour": 12, "minute": 1}
